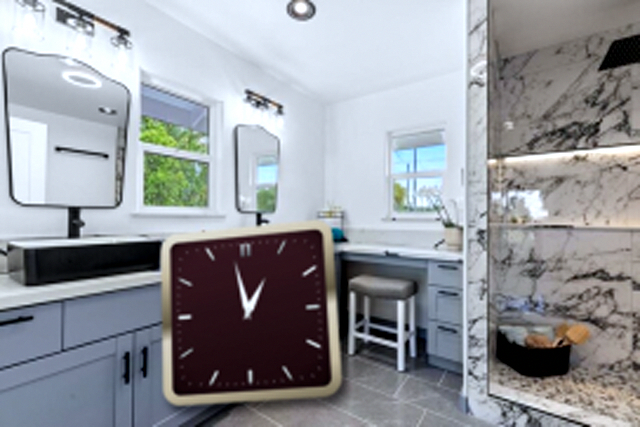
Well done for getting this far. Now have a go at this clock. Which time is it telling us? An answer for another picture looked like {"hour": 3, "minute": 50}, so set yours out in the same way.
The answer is {"hour": 12, "minute": 58}
